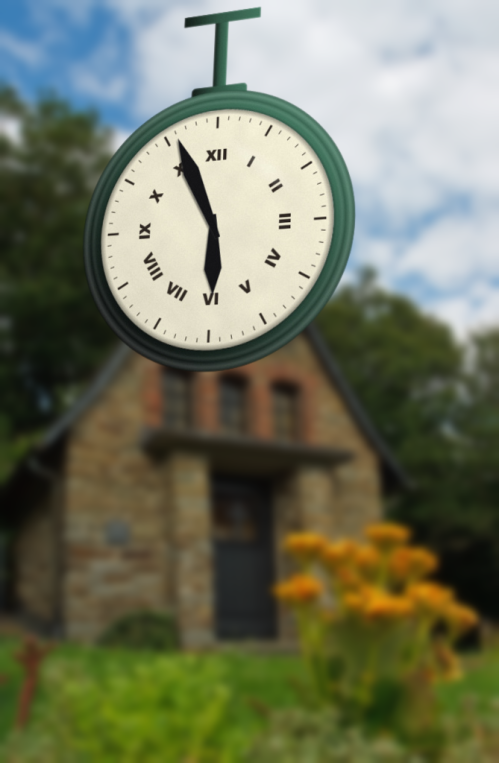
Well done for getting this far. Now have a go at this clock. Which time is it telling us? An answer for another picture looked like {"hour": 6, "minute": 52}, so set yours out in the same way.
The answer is {"hour": 5, "minute": 56}
